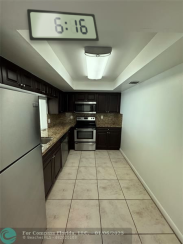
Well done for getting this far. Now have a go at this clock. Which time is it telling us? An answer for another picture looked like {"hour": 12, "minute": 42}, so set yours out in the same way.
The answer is {"hour": 6, "minute": 16}
